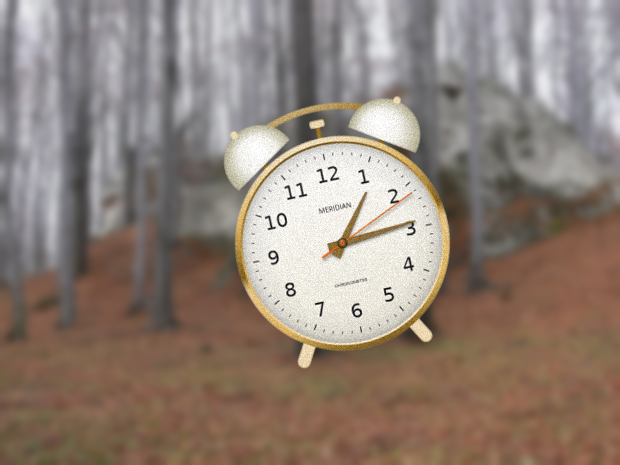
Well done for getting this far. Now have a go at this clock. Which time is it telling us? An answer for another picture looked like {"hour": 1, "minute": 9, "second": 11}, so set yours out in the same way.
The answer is {"hour": 1, "minute": 14, "second": 11}
